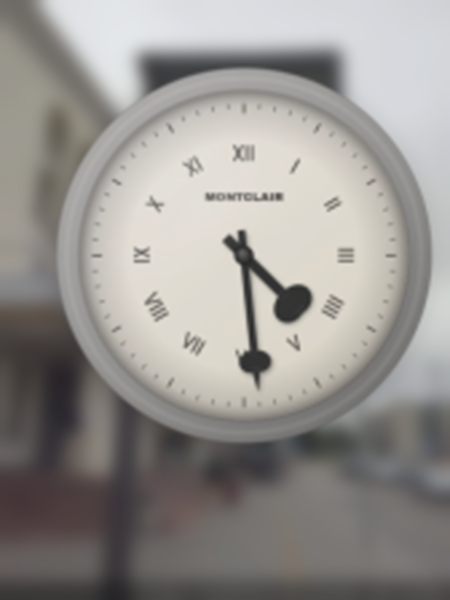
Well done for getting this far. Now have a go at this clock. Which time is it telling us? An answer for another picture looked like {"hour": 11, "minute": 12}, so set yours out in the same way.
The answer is {"hour": 4, "minute": 29}
